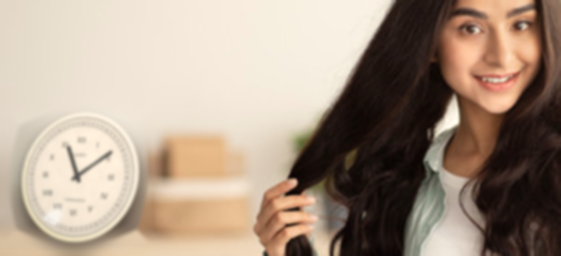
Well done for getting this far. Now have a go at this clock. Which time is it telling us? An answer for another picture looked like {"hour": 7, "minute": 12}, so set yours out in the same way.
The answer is {"hour": 11, "minute": 9}
